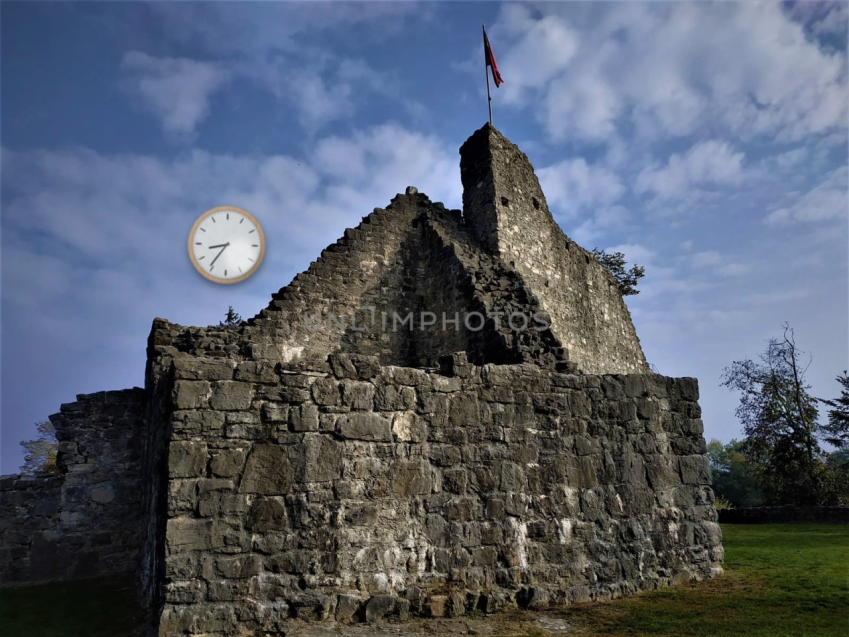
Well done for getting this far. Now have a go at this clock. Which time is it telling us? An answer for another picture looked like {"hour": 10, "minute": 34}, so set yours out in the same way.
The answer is {"hour": 8, "minute": 36}
